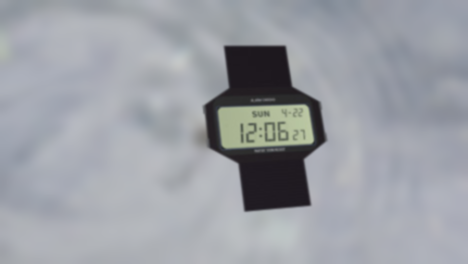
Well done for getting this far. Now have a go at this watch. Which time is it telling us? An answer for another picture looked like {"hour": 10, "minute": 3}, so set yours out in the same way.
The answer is {"hour": 12, "minute": 6}
